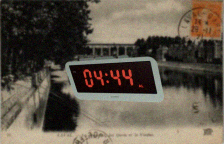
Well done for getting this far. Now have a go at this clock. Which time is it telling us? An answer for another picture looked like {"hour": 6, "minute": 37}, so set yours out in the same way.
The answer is {"hour": 4, "minute": 44}
